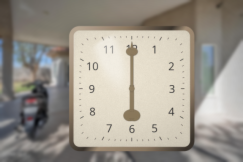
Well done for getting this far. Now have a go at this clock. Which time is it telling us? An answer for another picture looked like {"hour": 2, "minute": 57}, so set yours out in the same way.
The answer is {"hour": 6, "minute": 0}
